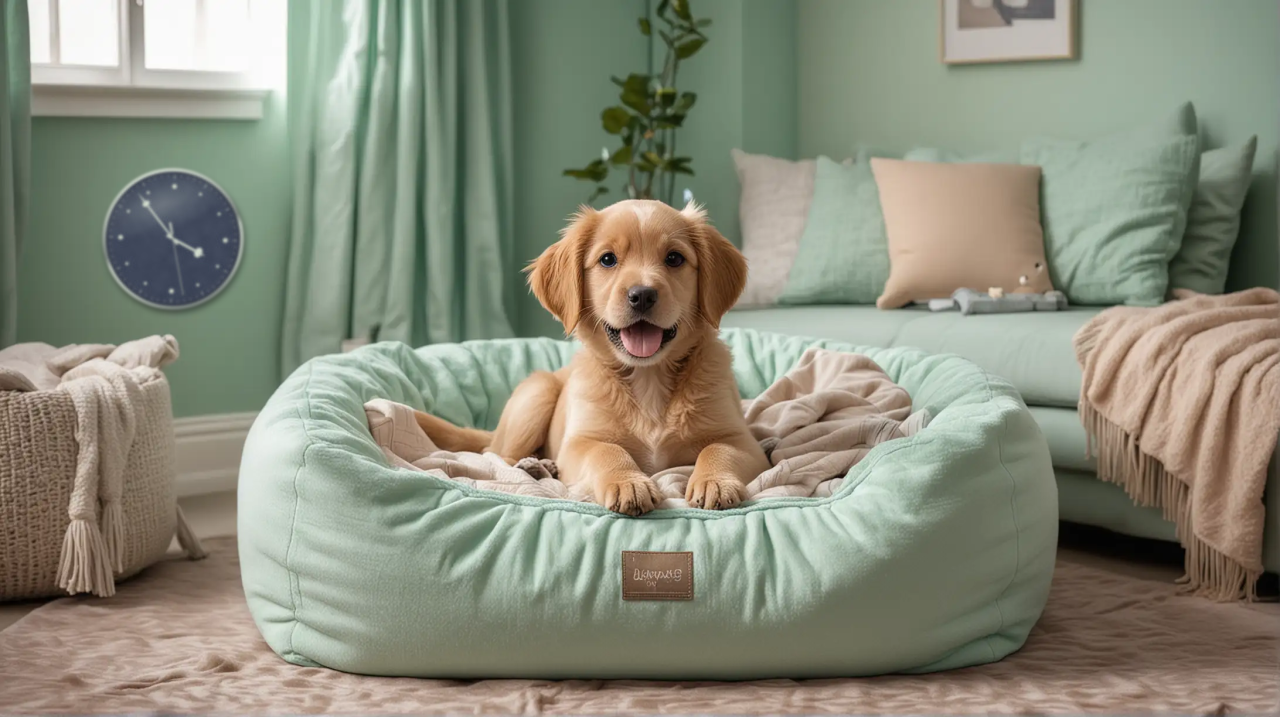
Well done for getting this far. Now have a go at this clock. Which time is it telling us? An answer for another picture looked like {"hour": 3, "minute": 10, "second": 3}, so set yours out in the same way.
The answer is {"hour": 3, "minute": 53, "second": 28}
